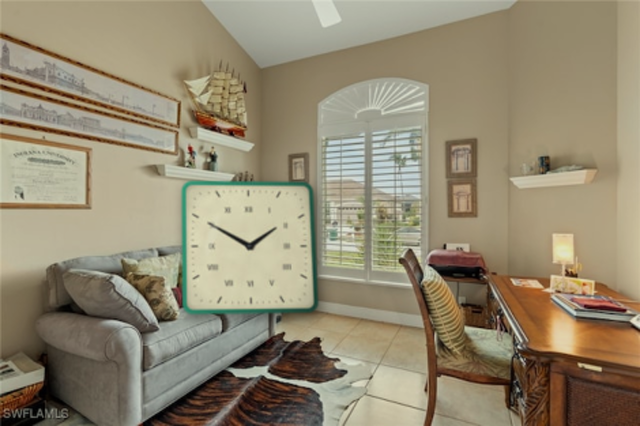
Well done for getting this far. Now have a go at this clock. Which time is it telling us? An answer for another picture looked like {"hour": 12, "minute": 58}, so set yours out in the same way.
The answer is {"hour": 1, "minute": 50}
